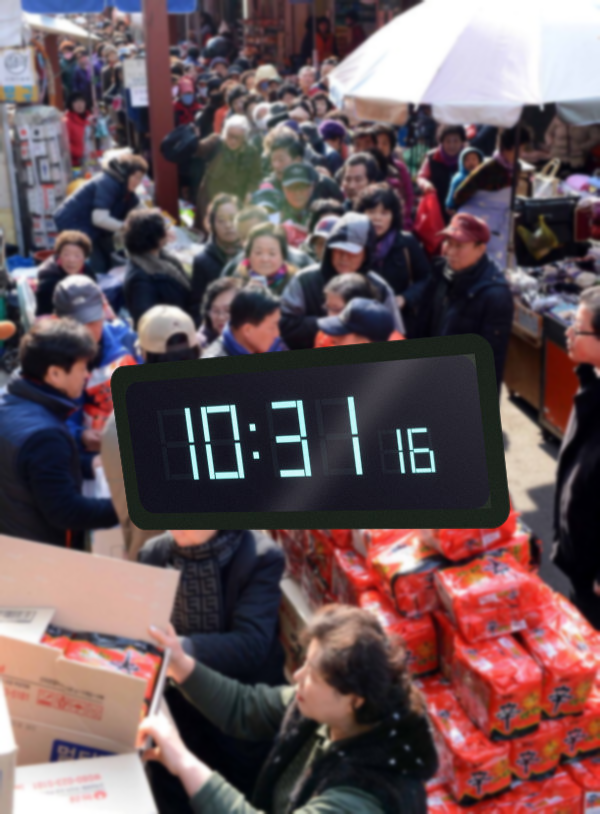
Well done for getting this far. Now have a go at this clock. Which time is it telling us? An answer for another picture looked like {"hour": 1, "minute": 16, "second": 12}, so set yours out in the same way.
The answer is {"hour": 10, "minute": 31, "second": 16}
